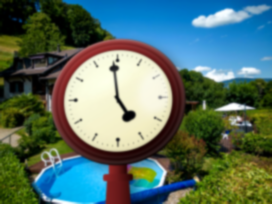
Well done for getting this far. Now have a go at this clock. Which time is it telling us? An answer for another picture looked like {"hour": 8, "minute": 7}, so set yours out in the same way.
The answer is {"hour": 4, "minute": 59}
